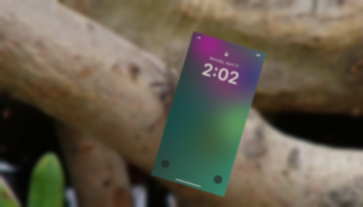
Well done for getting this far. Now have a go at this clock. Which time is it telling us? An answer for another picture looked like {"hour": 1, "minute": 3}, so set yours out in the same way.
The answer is {"hour": 2, "minute": 2}
